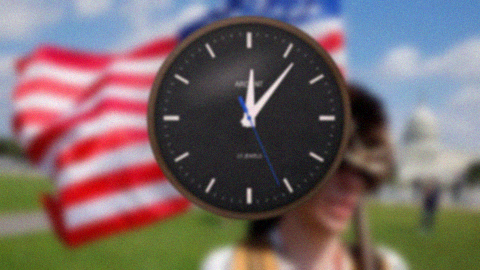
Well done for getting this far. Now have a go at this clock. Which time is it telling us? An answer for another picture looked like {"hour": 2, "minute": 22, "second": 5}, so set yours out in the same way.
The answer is {"hour": 12, "minute": 6, "second": 26}
